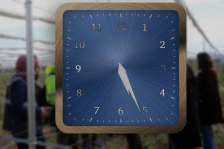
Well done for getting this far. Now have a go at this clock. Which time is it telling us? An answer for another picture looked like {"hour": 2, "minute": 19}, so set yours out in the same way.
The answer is {"hour": 5, "minute": 26}
